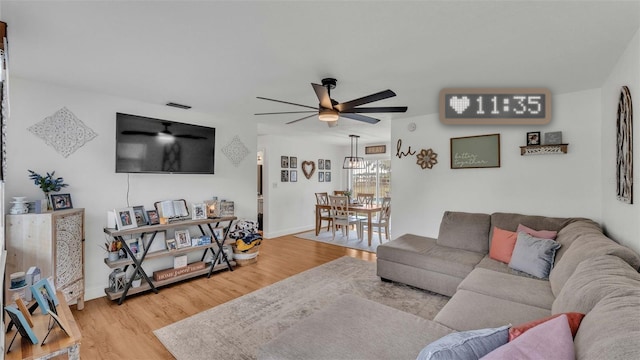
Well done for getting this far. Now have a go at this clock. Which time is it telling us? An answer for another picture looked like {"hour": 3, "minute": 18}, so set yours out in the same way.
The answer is {"hour": 11, "minute": 35}
